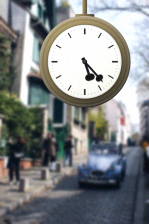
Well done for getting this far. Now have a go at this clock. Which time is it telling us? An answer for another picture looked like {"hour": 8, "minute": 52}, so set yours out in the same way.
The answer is {"hour": 5, "minute": 23}
